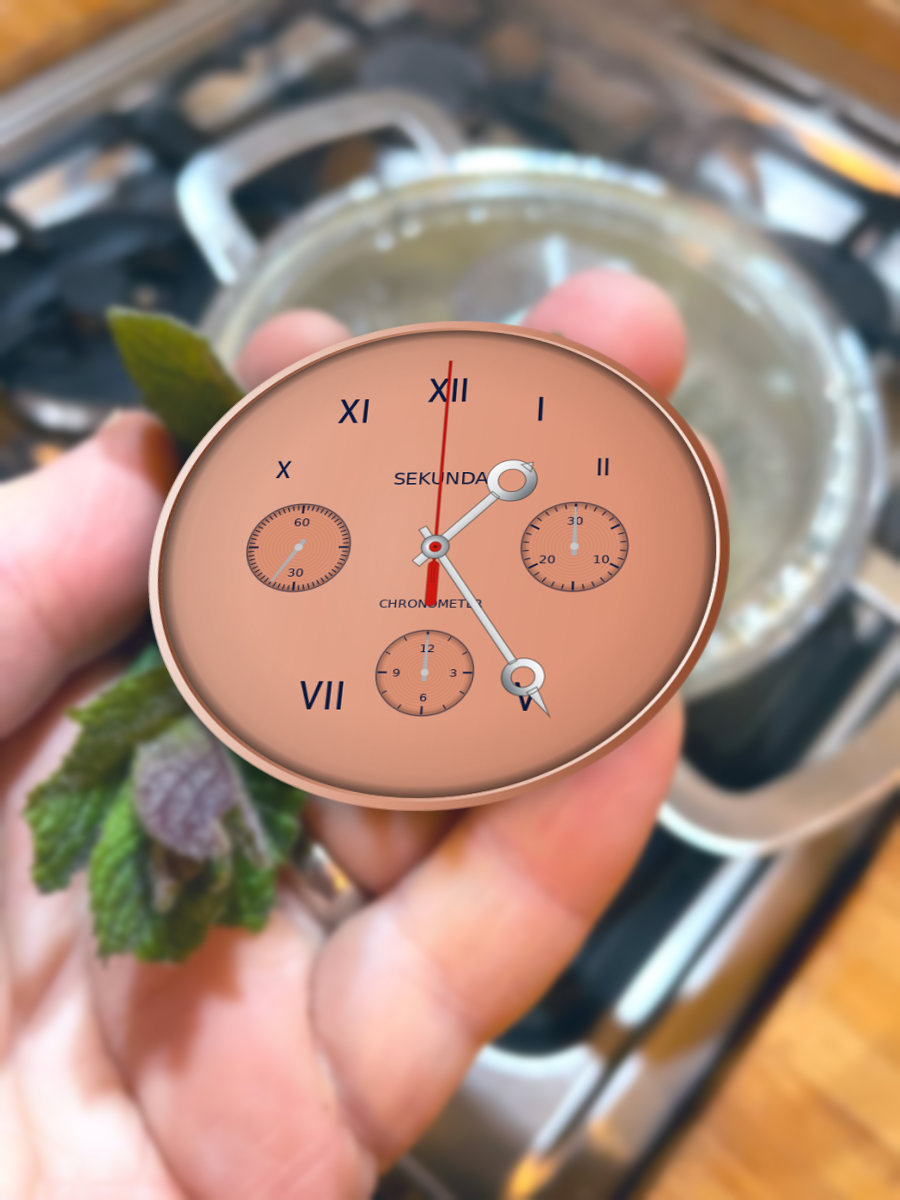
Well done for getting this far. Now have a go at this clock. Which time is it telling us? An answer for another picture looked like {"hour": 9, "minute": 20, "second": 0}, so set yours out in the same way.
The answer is {"hour": 1, "minute": 24, "second": 35}
